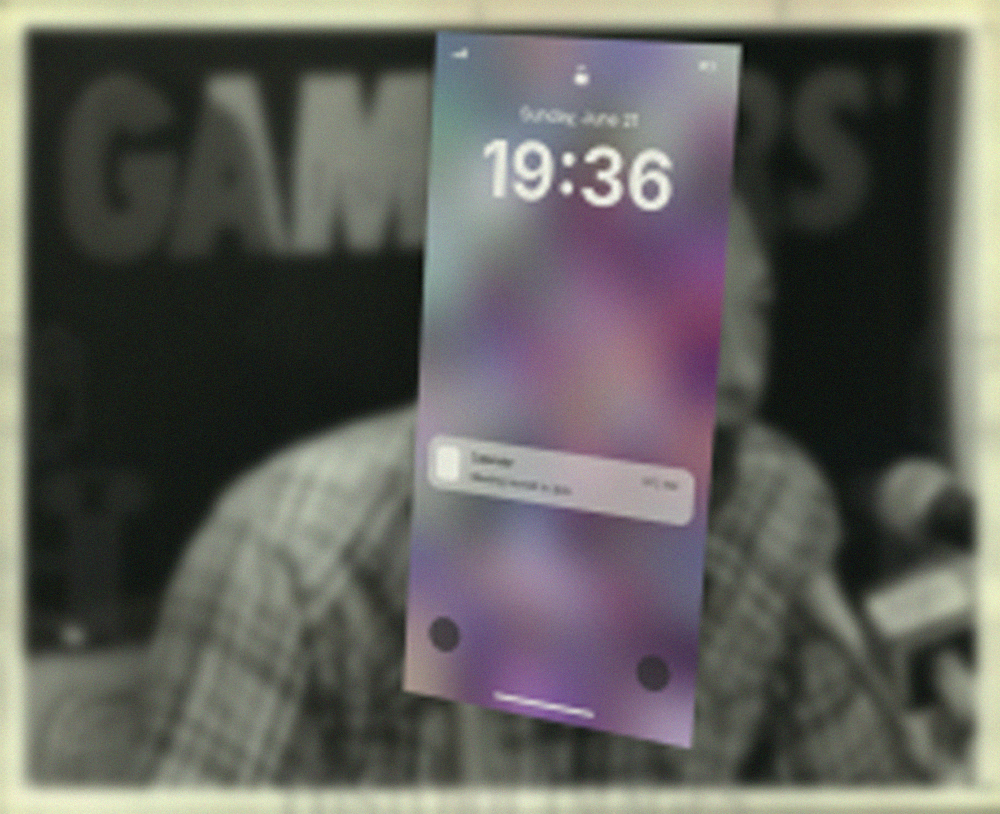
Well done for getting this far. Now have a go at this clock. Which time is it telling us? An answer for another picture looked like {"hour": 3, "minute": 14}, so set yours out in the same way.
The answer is {"hour": 19, "minute": 36}
